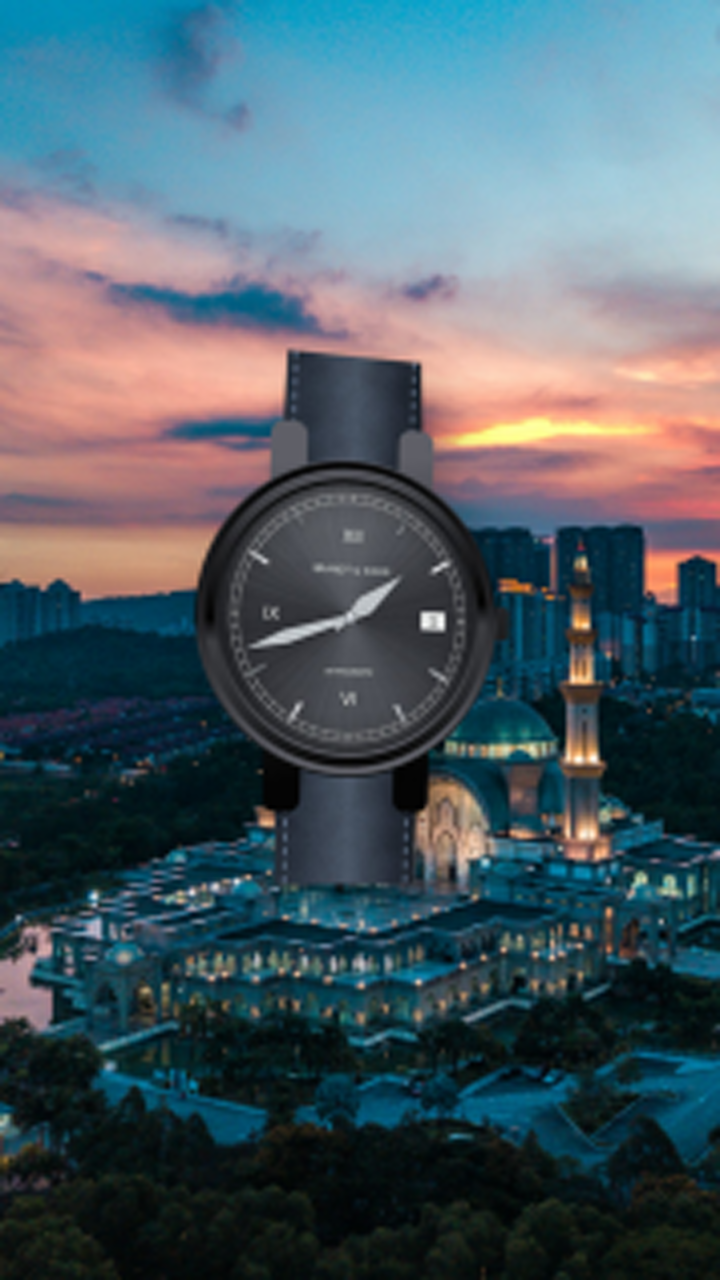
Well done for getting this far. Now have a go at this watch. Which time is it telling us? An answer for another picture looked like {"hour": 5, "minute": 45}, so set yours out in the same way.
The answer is {"hour": 1, "minute": 42}
